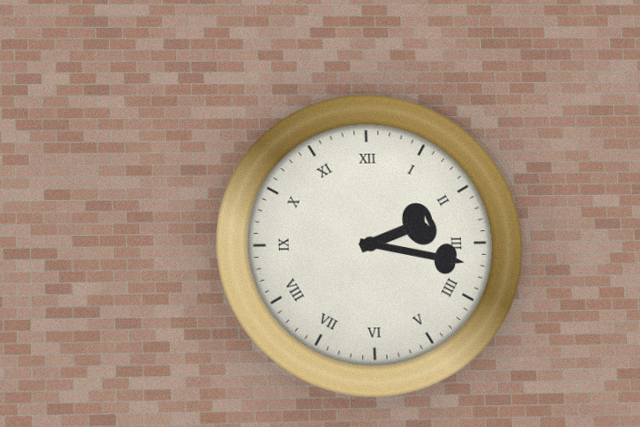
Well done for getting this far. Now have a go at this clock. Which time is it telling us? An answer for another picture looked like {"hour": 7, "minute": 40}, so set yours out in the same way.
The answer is {"hour": 2, "minute": 17}
